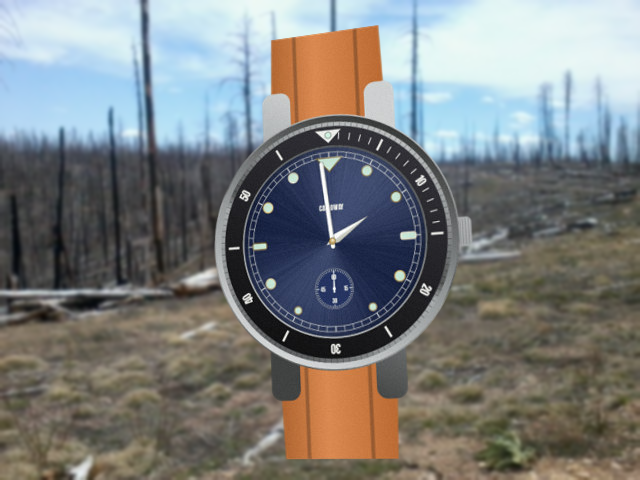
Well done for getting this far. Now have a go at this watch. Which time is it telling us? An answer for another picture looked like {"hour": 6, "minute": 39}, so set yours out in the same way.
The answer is {"hour": 1, "minute": 59}
